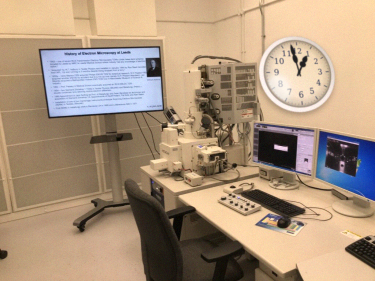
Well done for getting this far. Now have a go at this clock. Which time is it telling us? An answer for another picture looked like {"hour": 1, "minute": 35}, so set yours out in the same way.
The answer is {"hour": 12, "minute": 58}
